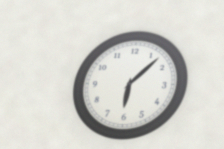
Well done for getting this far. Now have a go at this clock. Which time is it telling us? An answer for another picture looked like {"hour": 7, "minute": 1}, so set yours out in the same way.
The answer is {"hour": 6, "minute": 7}
